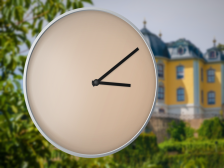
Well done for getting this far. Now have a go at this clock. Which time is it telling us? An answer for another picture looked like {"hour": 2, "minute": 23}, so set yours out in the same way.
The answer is {"hour": 3, "minute": 9}
